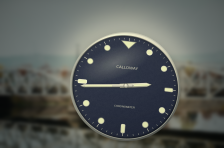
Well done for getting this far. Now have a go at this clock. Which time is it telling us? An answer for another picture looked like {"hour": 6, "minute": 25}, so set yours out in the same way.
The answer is {"hour": 2, "minute": 44}
